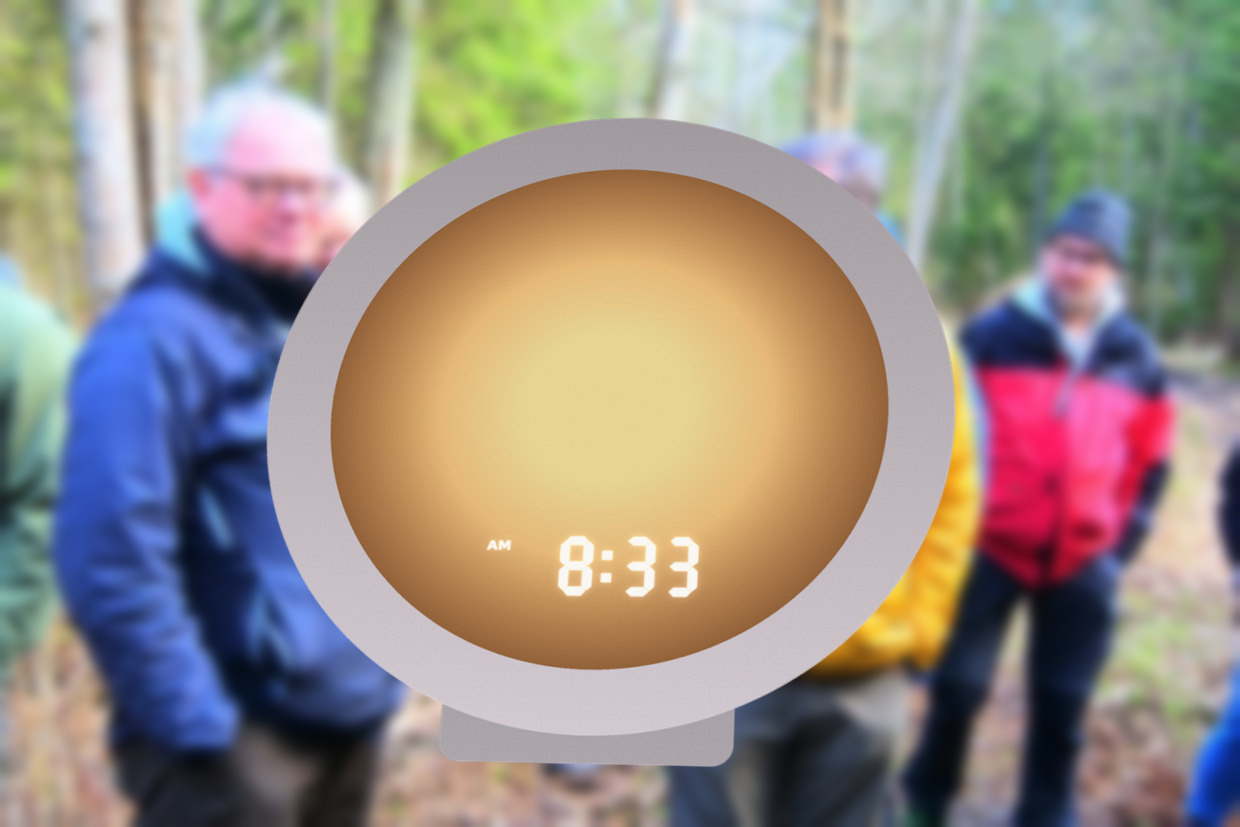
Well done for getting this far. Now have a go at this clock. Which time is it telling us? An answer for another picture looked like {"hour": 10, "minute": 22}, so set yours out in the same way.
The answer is {"hour": 8, "minute": 33}
